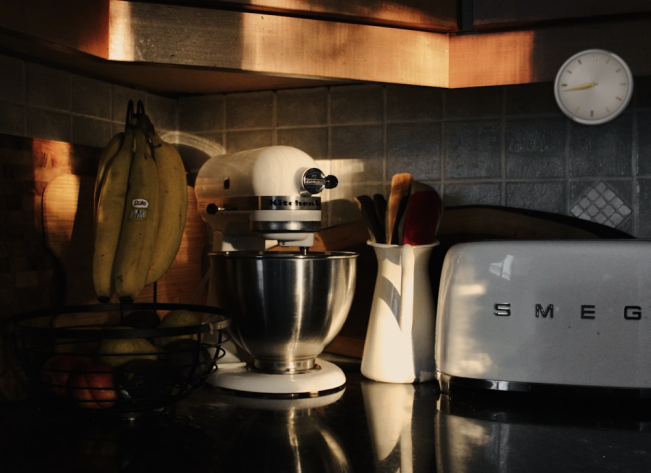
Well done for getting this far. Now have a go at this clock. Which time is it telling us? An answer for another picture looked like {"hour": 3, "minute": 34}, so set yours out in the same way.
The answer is {"hour": 8, "minute": 43}
